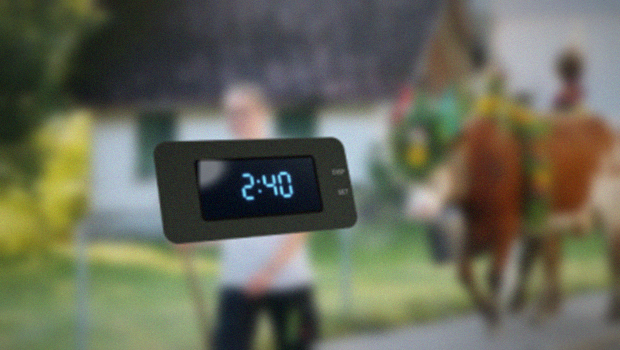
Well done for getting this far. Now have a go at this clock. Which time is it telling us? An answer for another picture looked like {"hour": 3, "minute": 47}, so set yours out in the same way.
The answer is {"hour": 2, "minute": 40}
